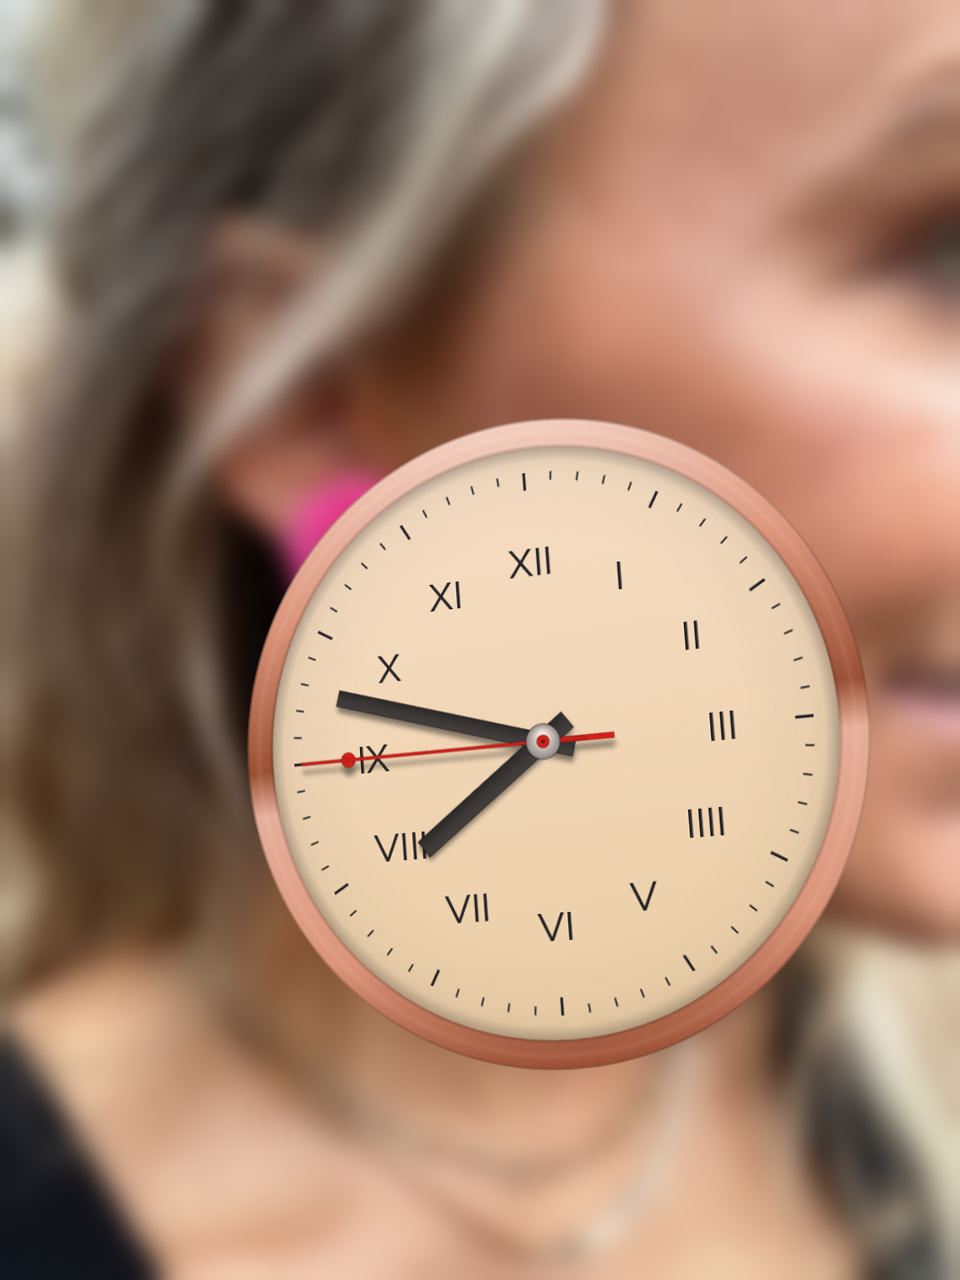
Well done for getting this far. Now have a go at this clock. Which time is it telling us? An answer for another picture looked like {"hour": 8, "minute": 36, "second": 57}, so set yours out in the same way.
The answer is {"hour": 7, "minute": 47, "second": 45}
